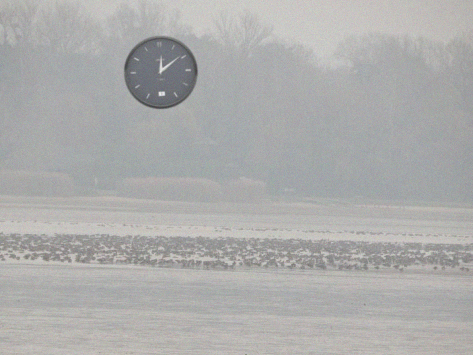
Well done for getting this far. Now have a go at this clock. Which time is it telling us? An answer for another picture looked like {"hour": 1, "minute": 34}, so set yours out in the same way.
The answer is {"hour": 12, "minute": 9}
